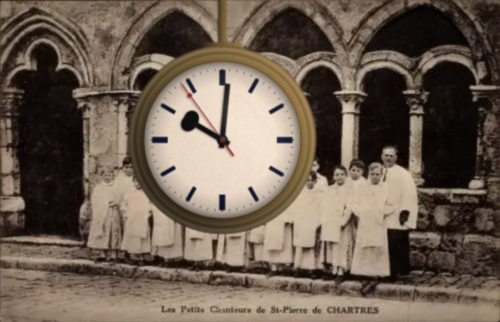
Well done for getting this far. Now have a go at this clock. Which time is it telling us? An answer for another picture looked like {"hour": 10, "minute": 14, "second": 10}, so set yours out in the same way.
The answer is {"hour": 10, "minute": 0, "second": 54}
